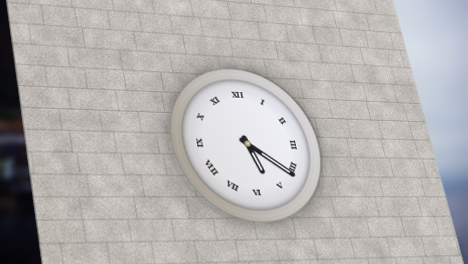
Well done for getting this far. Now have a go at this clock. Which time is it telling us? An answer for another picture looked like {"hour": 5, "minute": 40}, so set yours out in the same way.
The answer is {"hour": 5, "minute": 21}
